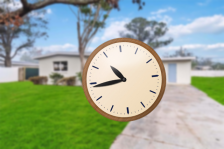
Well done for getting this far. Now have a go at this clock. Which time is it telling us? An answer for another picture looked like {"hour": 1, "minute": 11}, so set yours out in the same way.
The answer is {"hour": 10, "minute": 44}
